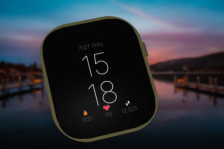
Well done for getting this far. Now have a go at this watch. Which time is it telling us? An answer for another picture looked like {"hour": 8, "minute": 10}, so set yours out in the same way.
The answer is {"hour": 15, "minute": 18}
